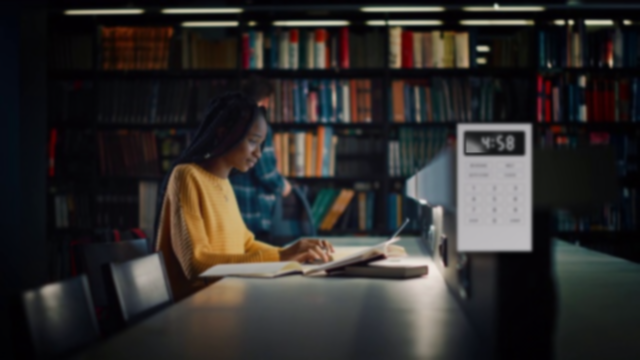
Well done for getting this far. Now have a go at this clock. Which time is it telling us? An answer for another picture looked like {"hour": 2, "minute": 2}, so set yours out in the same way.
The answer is {"hour": 4, "minute": 58}
